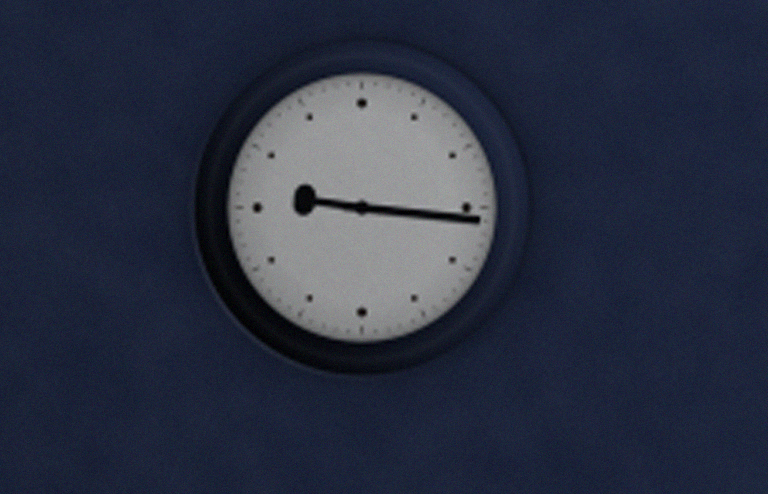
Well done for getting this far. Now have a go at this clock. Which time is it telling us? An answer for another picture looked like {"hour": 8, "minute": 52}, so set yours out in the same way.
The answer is {"hour": 9, "minute": 16}
